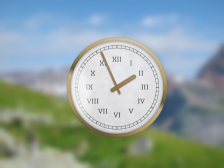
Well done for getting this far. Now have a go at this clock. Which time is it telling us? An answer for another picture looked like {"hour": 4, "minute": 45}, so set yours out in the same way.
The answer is {"hour": 1, "minute": 56}
